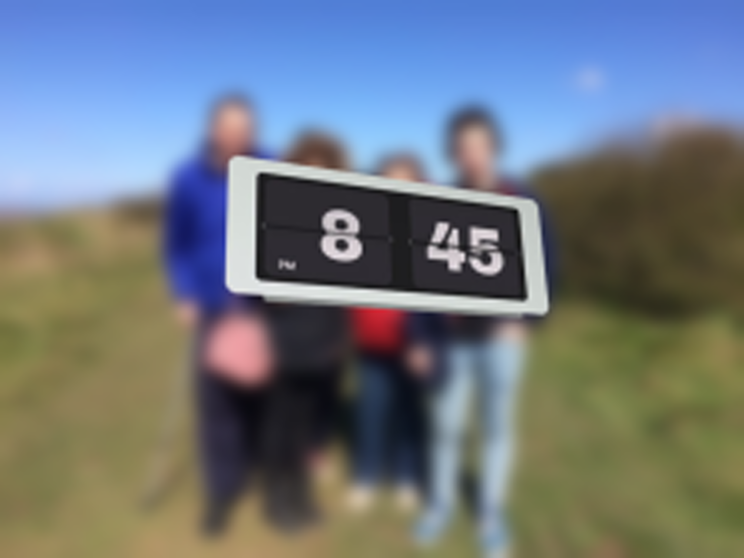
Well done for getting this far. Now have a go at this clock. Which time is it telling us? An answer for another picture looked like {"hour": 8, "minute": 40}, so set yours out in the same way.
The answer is {"hour": 8, "minute": 45}
